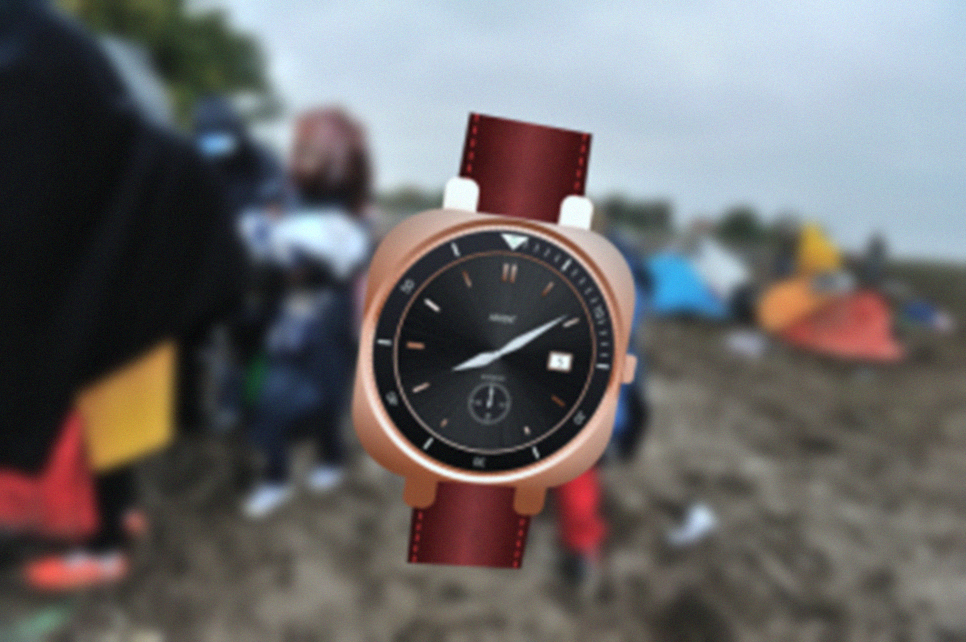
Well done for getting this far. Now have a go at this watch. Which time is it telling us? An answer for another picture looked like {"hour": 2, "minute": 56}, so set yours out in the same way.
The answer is {"hour": 8, "minute": 9}
